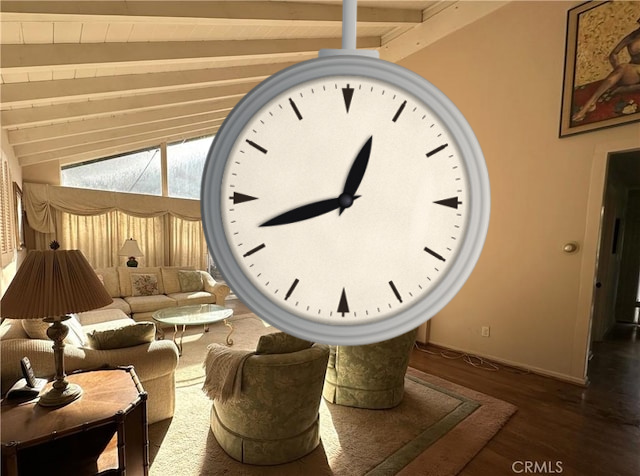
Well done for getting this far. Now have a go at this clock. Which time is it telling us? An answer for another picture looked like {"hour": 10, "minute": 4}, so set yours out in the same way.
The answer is {"hour": 12, "minute": 42}
